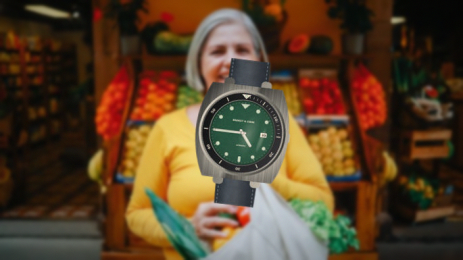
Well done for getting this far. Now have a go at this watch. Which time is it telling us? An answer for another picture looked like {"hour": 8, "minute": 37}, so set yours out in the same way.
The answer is {"hour": 4, "minute": 45}
